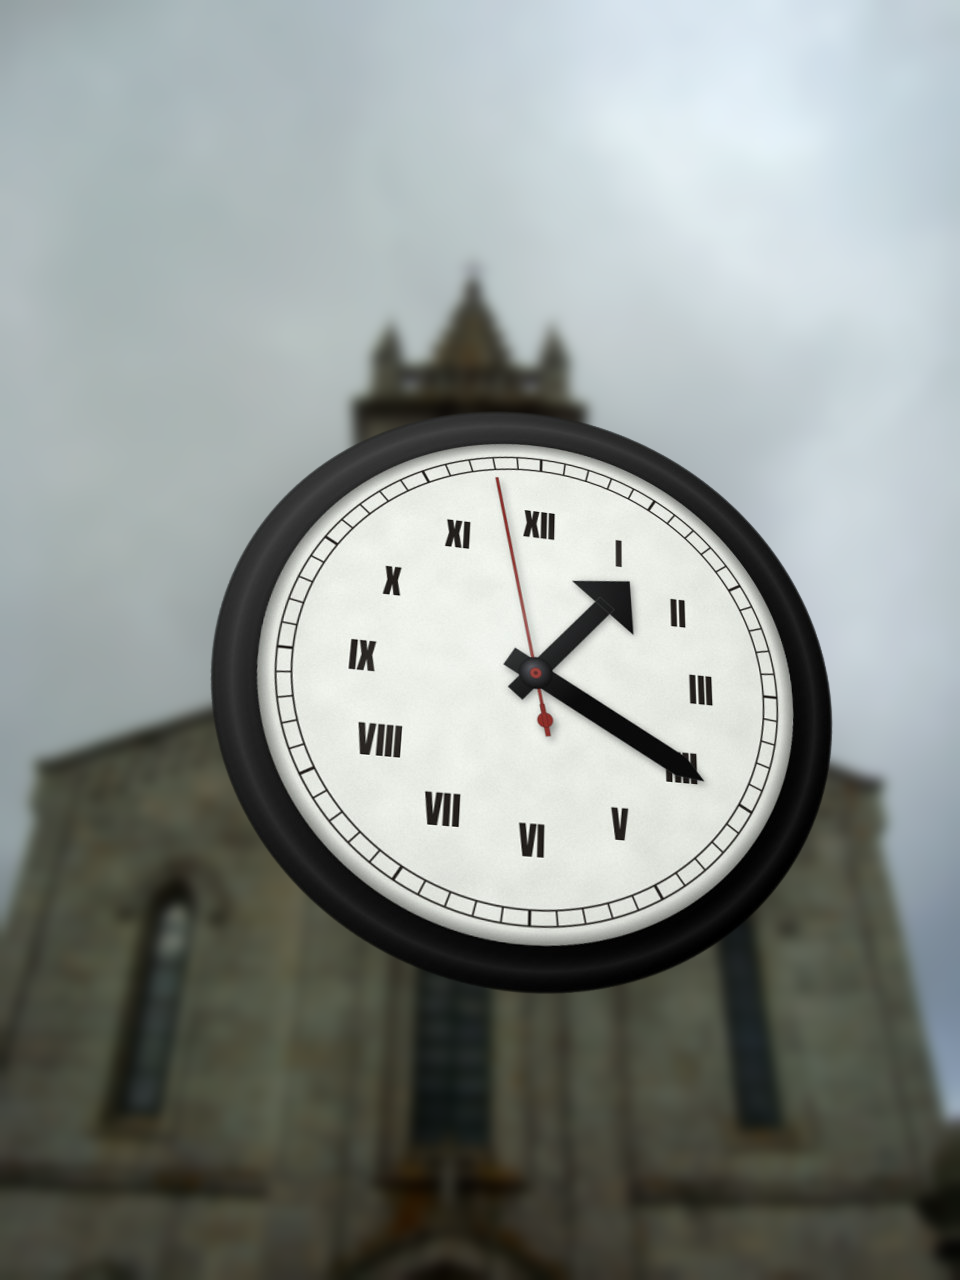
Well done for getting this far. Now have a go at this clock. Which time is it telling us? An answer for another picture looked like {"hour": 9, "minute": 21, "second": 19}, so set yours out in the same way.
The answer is {"hour": 1, "minute": 19, "second": 58}
